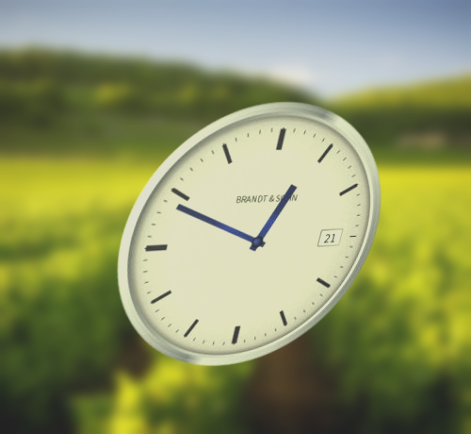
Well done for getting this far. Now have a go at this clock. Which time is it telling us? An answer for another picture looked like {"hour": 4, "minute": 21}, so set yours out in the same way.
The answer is {"hour": 12, "minute": 49}
